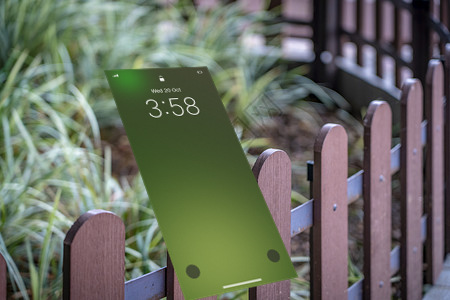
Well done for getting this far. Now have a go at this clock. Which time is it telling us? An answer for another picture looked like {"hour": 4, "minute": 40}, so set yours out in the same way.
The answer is {"hour": 3, "minute": 58}
